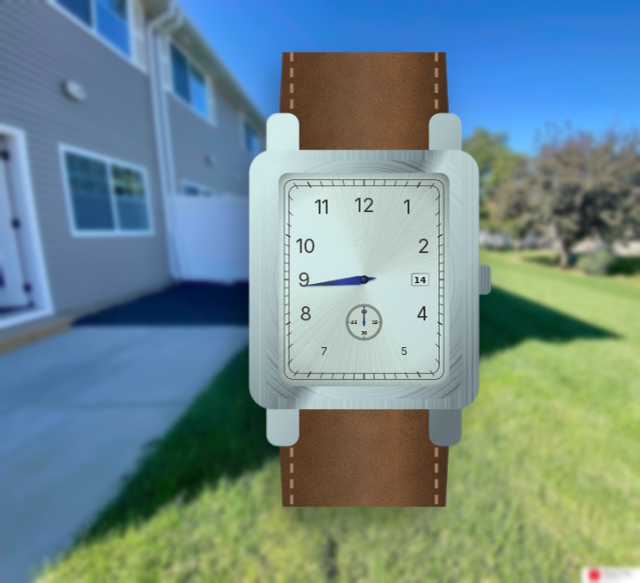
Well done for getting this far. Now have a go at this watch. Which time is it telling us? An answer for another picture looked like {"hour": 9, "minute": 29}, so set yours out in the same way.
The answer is {"hour": 8, "minute": 44}
